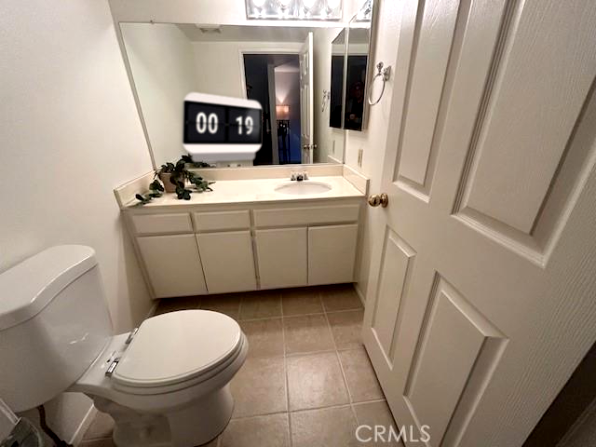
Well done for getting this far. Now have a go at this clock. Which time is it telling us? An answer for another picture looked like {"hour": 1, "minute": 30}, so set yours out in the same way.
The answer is {"hour": 0, "minute": 19}
